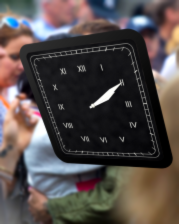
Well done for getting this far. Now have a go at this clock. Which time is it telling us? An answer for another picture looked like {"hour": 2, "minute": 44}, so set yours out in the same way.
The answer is {"hour": 2, "minute": 10}
